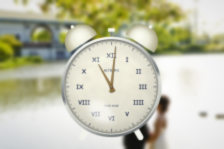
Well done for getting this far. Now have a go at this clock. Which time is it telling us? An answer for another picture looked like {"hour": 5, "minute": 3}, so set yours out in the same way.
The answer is {"hour": 11, "minute": 1}
